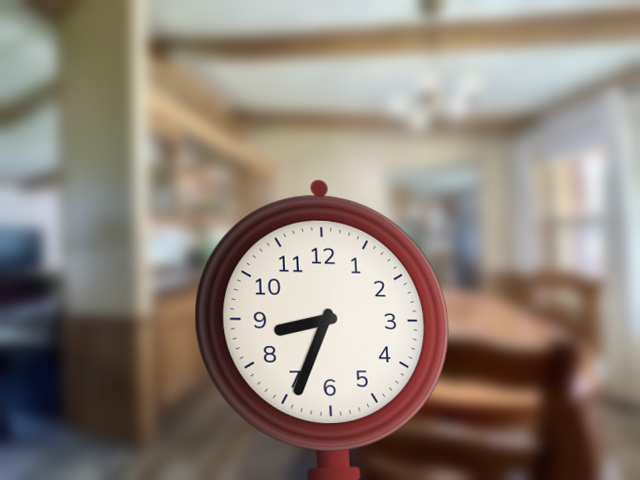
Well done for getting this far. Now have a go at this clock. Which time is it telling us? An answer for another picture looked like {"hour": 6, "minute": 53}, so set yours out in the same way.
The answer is {"hour": 8, "minute": 34}
